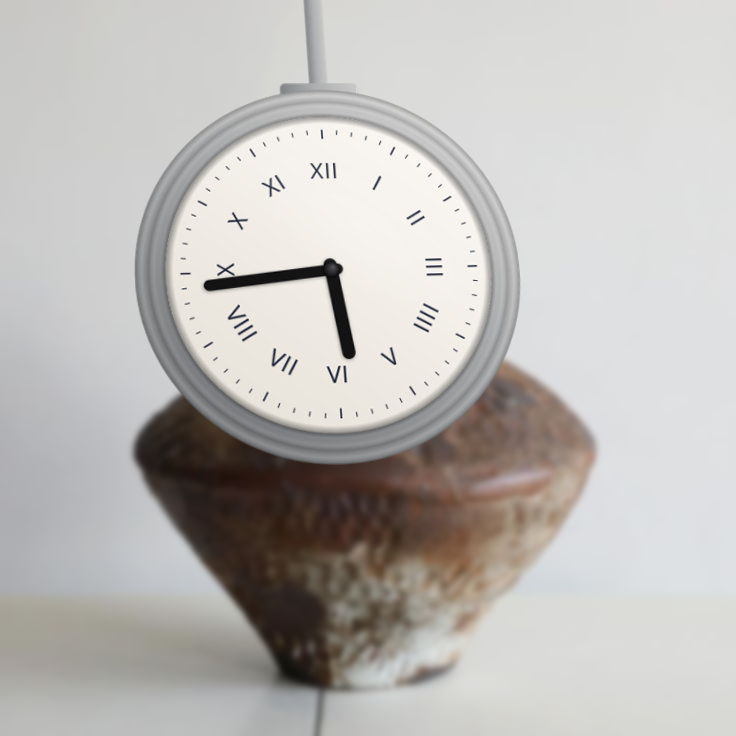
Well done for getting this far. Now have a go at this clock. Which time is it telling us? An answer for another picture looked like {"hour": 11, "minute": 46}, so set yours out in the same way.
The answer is {"hour": 5, "minute": 44}
